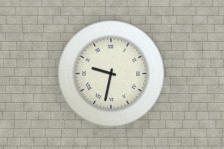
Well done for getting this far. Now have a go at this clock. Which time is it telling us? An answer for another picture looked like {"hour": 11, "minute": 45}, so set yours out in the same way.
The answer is {"hour": 9, "minute": 32}
